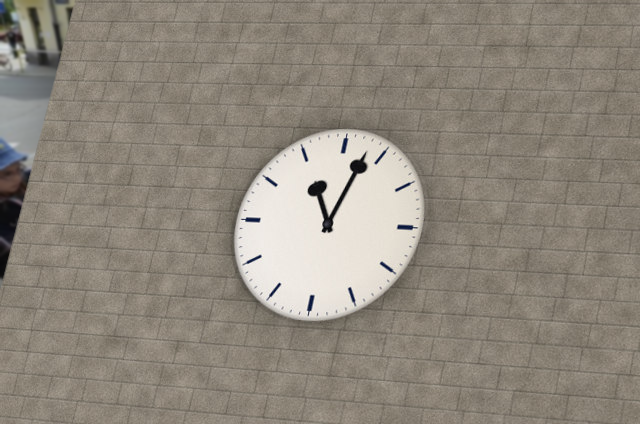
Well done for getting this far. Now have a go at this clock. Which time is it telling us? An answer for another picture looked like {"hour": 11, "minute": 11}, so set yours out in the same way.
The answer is {"hour": 11, "minute": 3}
